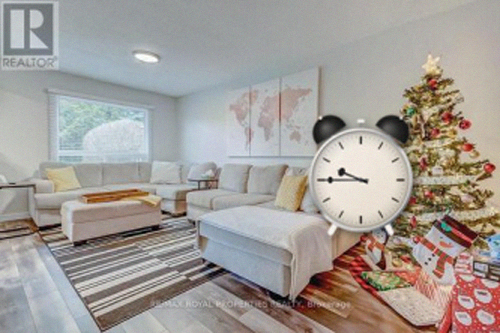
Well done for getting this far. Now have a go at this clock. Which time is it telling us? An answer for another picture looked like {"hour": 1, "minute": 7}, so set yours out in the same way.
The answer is {"hour": 9, "minute": 45}
